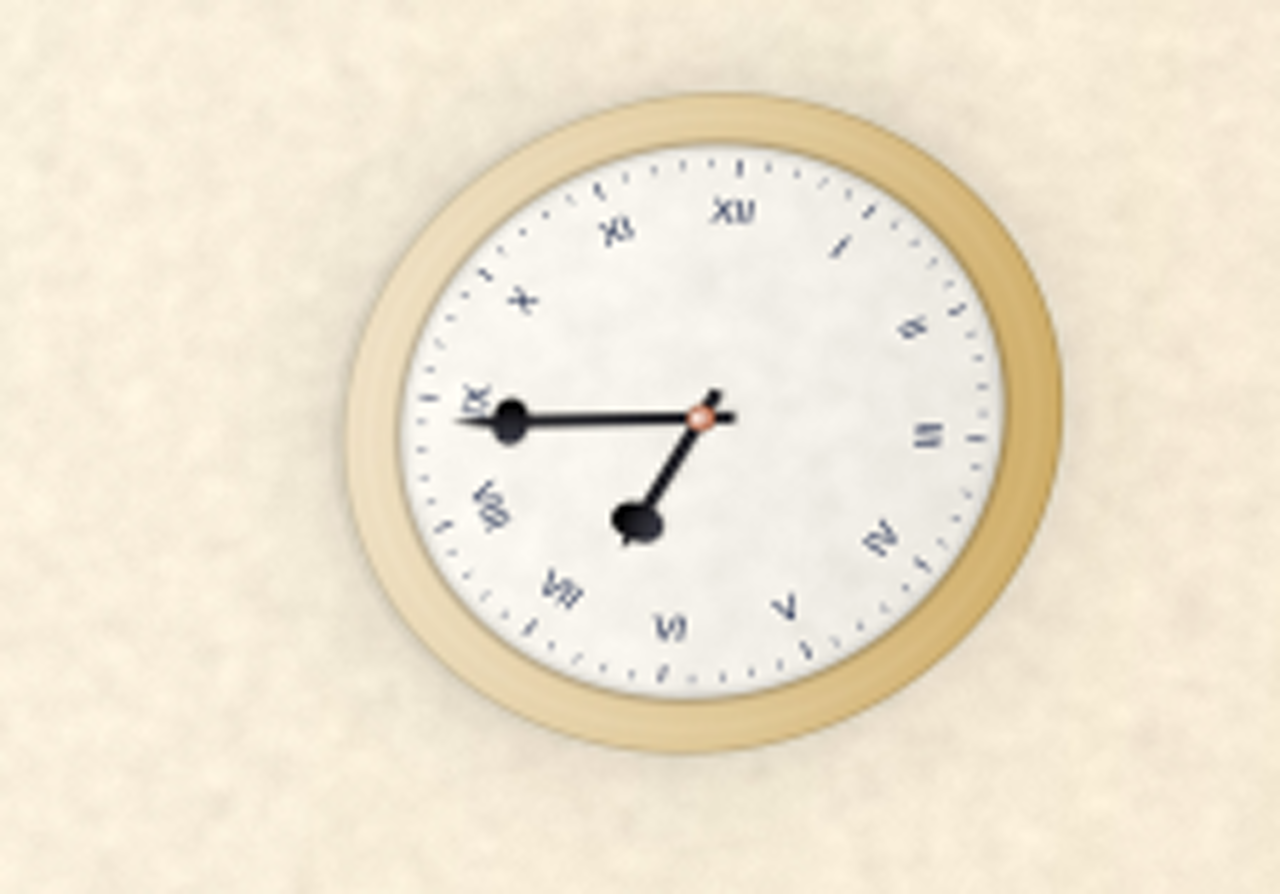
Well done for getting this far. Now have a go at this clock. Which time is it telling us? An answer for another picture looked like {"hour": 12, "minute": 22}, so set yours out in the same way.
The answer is {"hour": 6, "minute": 44}
